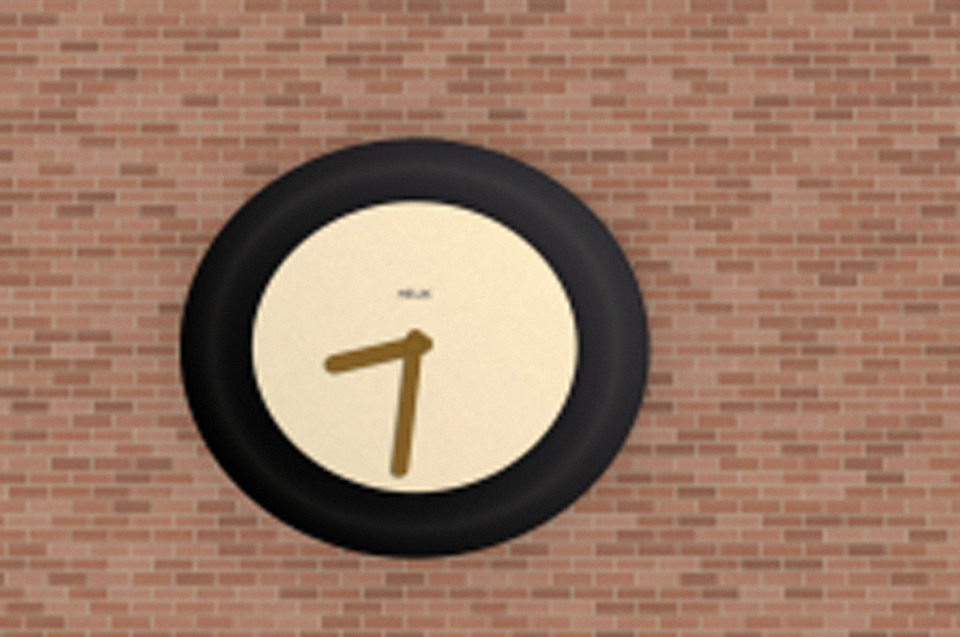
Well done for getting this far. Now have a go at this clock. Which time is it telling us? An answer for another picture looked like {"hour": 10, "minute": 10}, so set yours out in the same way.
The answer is {"hour": 8, "minute": 31}
